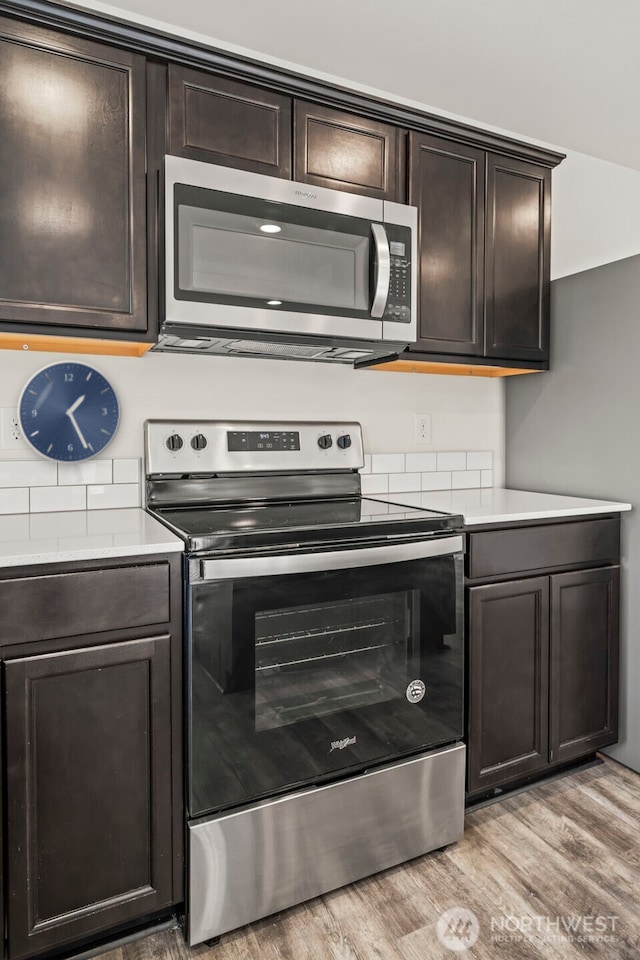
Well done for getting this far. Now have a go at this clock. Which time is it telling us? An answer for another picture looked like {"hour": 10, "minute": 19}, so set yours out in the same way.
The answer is {"hour": 1, "minute": 26}
